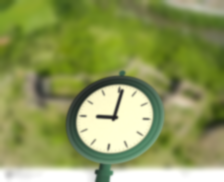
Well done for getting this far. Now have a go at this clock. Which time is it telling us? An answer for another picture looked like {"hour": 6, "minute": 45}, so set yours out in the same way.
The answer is {"hour": 9, "minute": 1}
